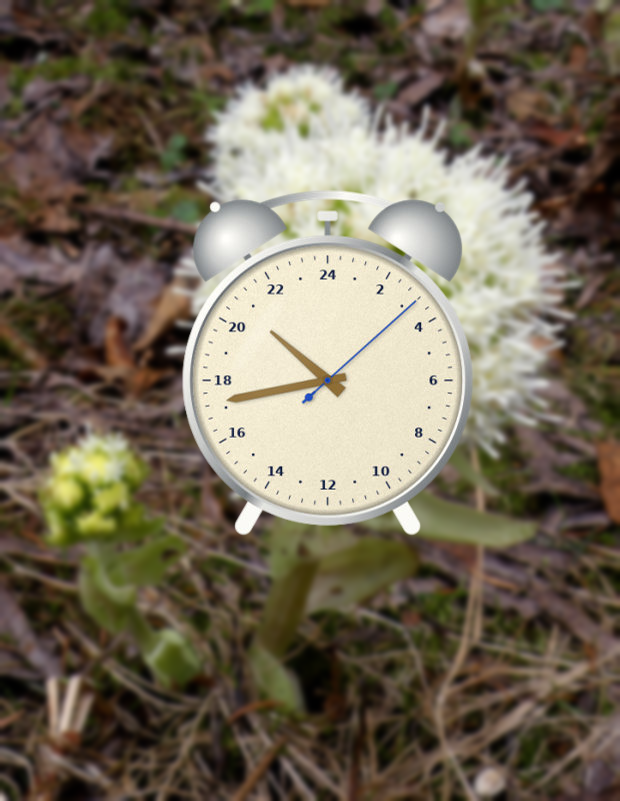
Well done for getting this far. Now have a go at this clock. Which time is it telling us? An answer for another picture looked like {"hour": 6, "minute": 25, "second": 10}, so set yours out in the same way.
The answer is {"hour": 20, "minute": 43, "second": 8}
